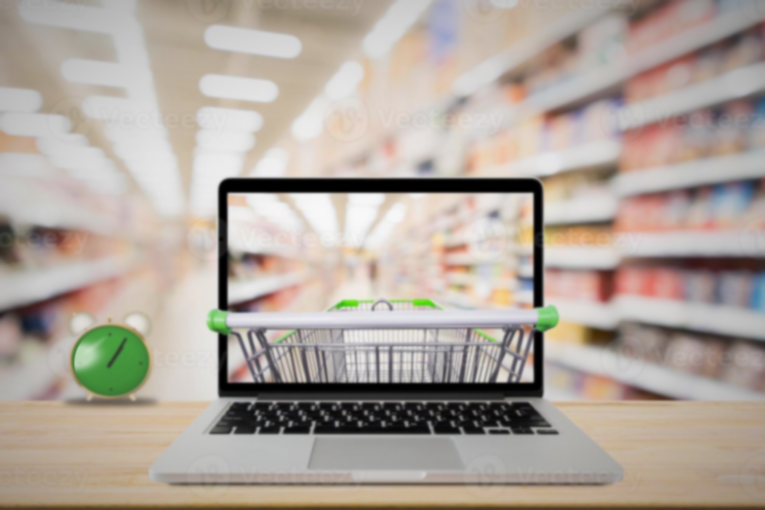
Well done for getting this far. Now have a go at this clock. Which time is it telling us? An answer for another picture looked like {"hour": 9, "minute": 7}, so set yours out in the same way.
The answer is {"hour": 1, "minute": 5}
